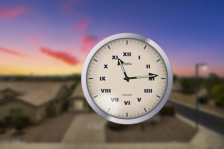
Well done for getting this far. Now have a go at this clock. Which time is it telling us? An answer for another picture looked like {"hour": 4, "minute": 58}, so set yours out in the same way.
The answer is {"hour": 11, "minute": 14}
